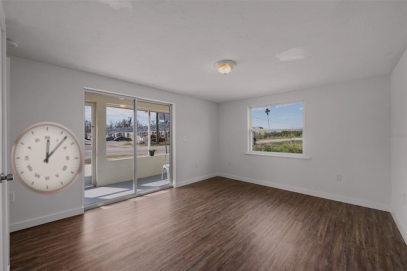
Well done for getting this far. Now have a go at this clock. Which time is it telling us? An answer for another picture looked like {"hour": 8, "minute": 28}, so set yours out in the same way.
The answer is {"hour": 12, "minute": 7}
